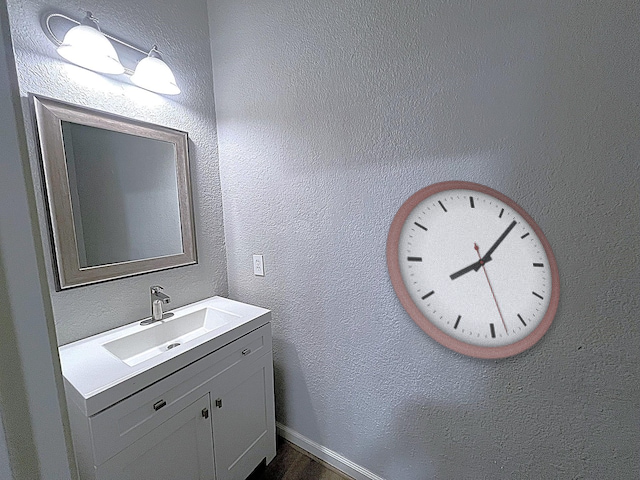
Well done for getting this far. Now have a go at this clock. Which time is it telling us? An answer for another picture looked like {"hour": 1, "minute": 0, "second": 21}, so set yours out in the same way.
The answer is {"hour": 8, "minute": 7, "second": 28}
